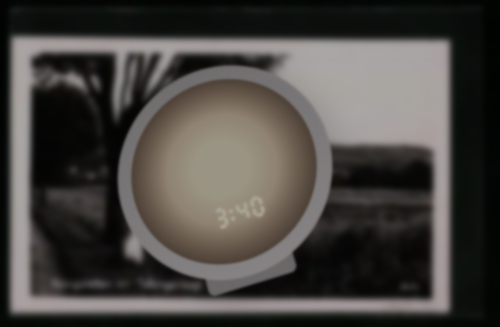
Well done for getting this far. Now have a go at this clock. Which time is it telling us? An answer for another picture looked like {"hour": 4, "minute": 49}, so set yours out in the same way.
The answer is {"hour": 3, "minute": 40}
